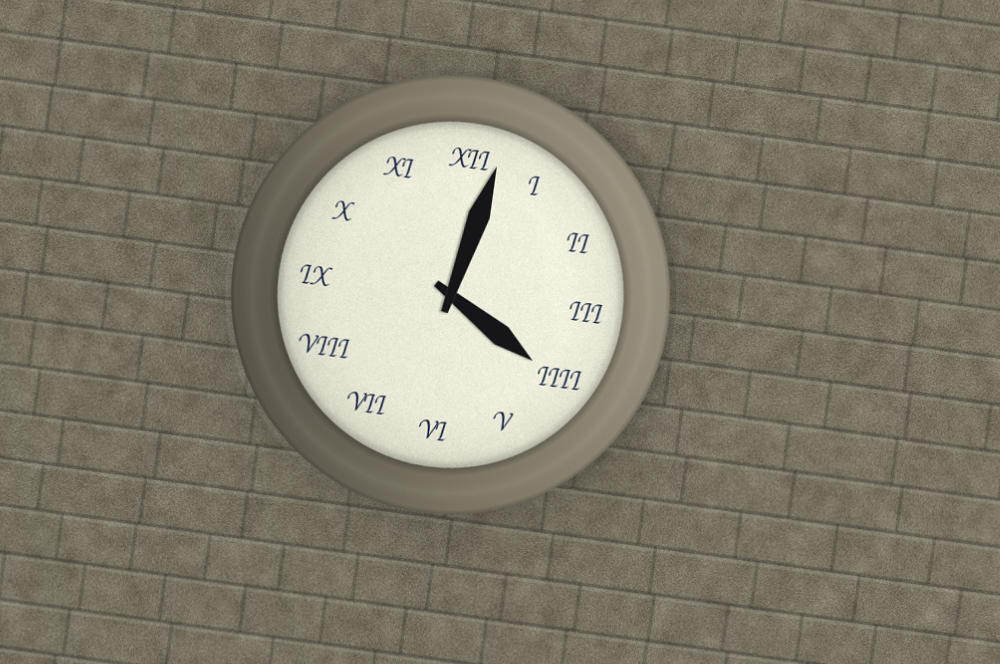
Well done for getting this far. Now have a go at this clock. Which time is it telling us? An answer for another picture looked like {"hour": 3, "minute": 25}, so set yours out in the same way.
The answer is {"hour": 4, "minute": 2}
